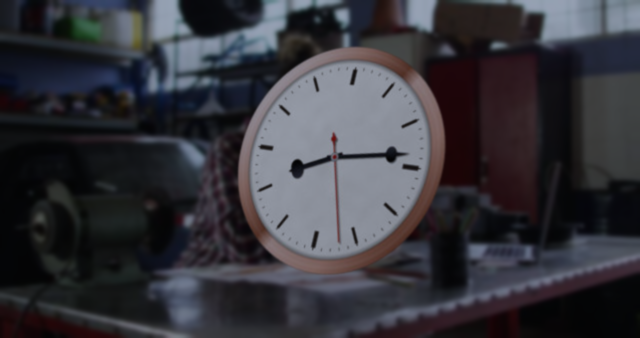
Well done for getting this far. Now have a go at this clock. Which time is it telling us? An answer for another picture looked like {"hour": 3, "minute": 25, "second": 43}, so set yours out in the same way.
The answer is {"hour": 8, "minute": 13, "second": 27}
